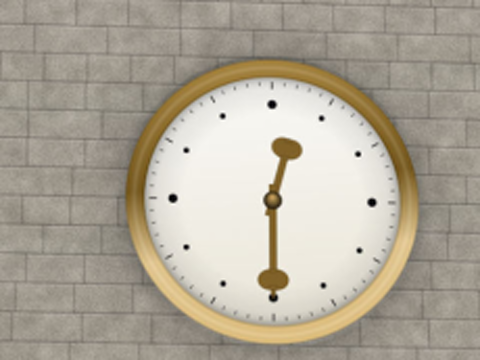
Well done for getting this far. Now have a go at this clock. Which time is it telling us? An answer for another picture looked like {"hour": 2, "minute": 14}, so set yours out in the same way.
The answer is {"hour": 12, "minute": 30}
